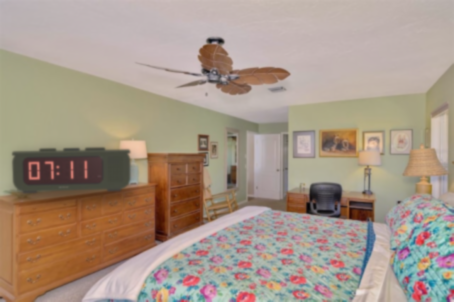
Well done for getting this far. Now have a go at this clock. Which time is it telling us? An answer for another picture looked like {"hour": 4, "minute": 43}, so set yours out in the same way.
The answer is {"hour": 7, "minute": 11}
